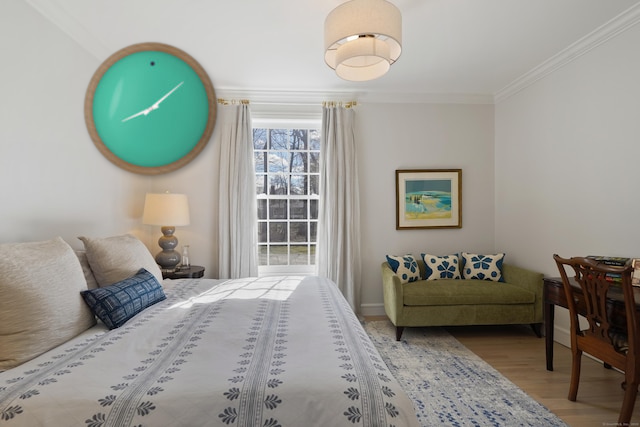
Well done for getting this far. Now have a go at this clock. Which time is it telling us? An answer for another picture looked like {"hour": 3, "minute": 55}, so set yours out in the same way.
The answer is {"hour": 8, "minute": 8}
